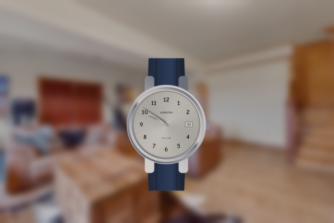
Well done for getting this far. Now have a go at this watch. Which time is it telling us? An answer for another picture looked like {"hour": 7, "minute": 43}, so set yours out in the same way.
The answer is {"hour": 9, "minute": 51}
